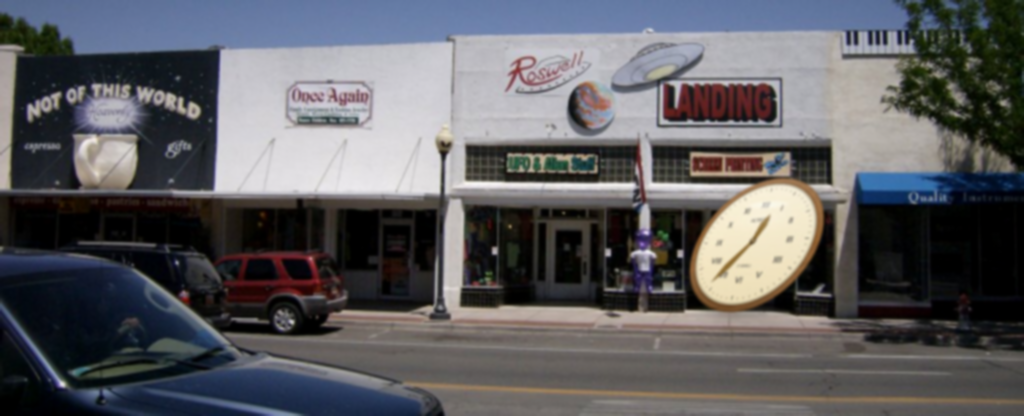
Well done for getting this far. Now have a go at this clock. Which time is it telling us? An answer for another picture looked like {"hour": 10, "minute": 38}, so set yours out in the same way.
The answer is {"hour": 12, "minute": 36}
